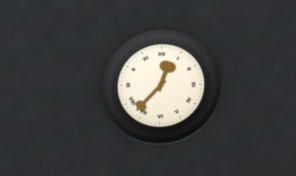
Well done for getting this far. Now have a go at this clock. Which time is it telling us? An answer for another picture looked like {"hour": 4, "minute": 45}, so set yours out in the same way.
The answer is {"hour": 12, "minute": 37}
